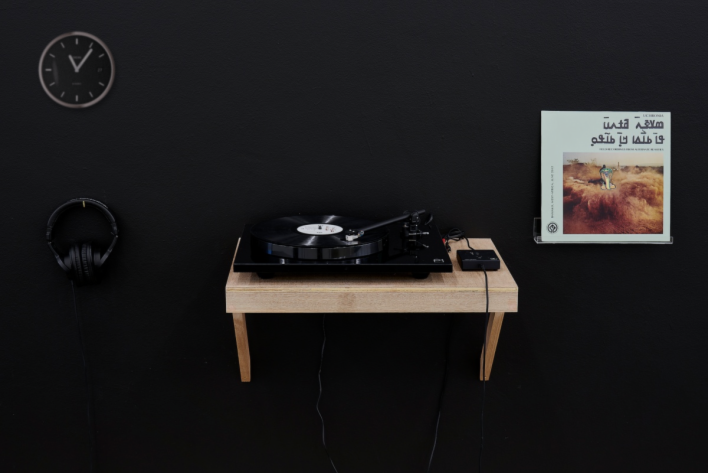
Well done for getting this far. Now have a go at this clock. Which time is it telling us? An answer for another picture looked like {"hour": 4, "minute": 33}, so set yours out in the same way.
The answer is {"hour": 11, "minute": 6}
